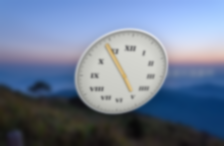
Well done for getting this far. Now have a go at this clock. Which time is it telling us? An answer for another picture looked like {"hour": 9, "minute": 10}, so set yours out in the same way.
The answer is {"hour": 4, "minute": 54}
